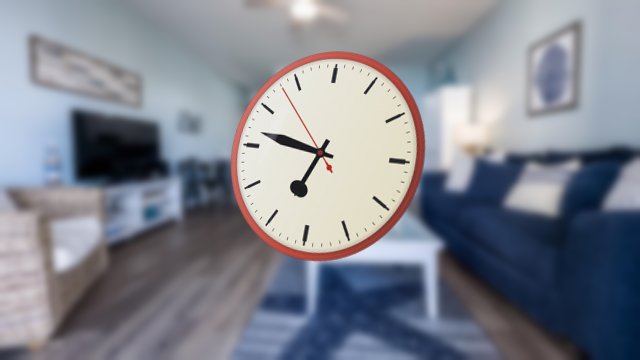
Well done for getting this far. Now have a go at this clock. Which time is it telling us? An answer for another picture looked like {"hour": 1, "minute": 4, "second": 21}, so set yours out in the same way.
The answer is {"hour": 6, "minute": 46, "second": 53}
